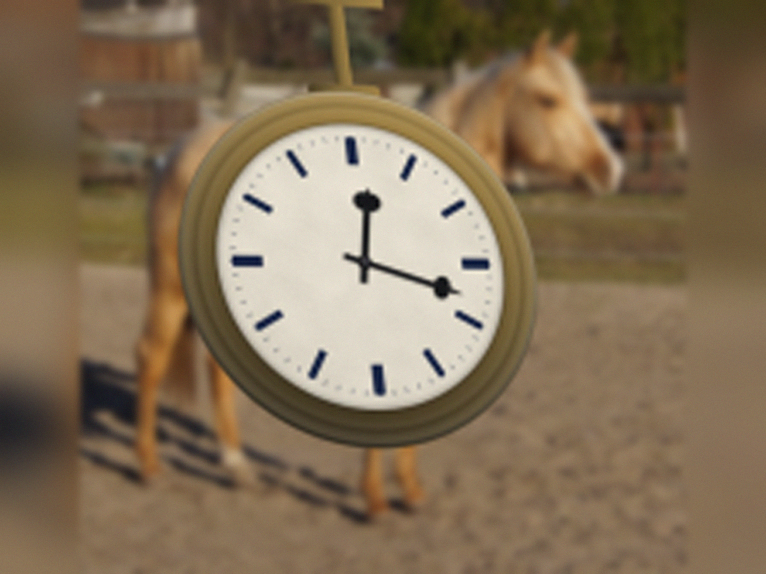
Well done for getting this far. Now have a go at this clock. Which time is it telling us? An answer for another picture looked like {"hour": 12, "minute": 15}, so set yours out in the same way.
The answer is {"hour": 12, "minute": 18}
